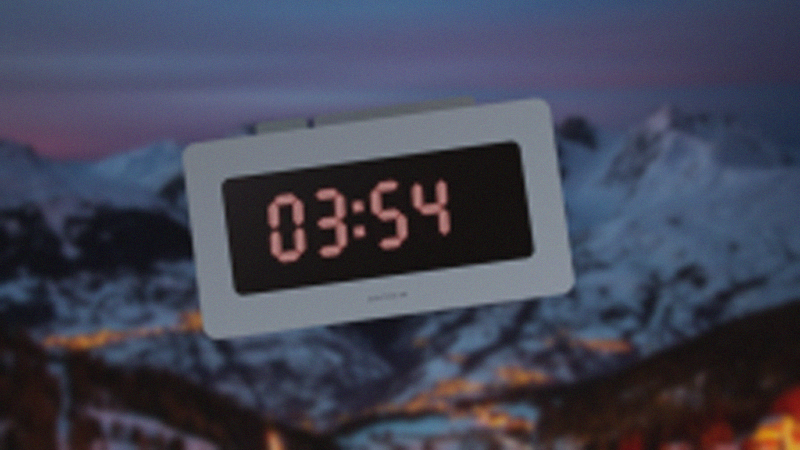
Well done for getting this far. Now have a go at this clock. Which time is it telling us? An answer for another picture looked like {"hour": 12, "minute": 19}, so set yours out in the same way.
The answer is {"hour": 3, "minute": 54}
